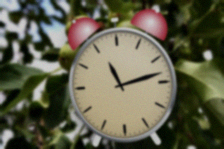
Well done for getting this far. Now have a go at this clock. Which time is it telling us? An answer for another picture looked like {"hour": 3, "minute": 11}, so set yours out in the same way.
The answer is {"hour": 11, "minute": 13}
